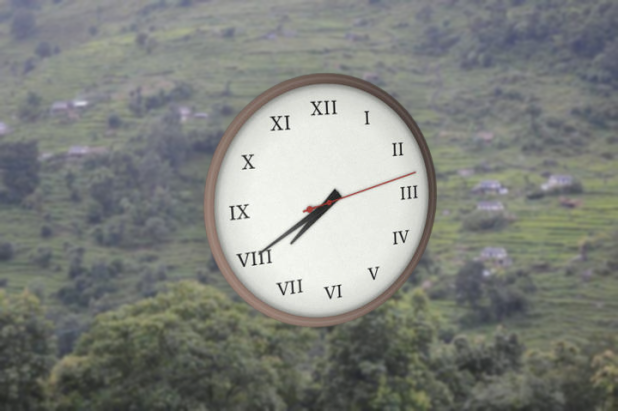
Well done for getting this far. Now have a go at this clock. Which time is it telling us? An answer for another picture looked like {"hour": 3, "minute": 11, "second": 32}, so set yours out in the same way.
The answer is {"hour": 7, "minute": 40, "second": 13}
